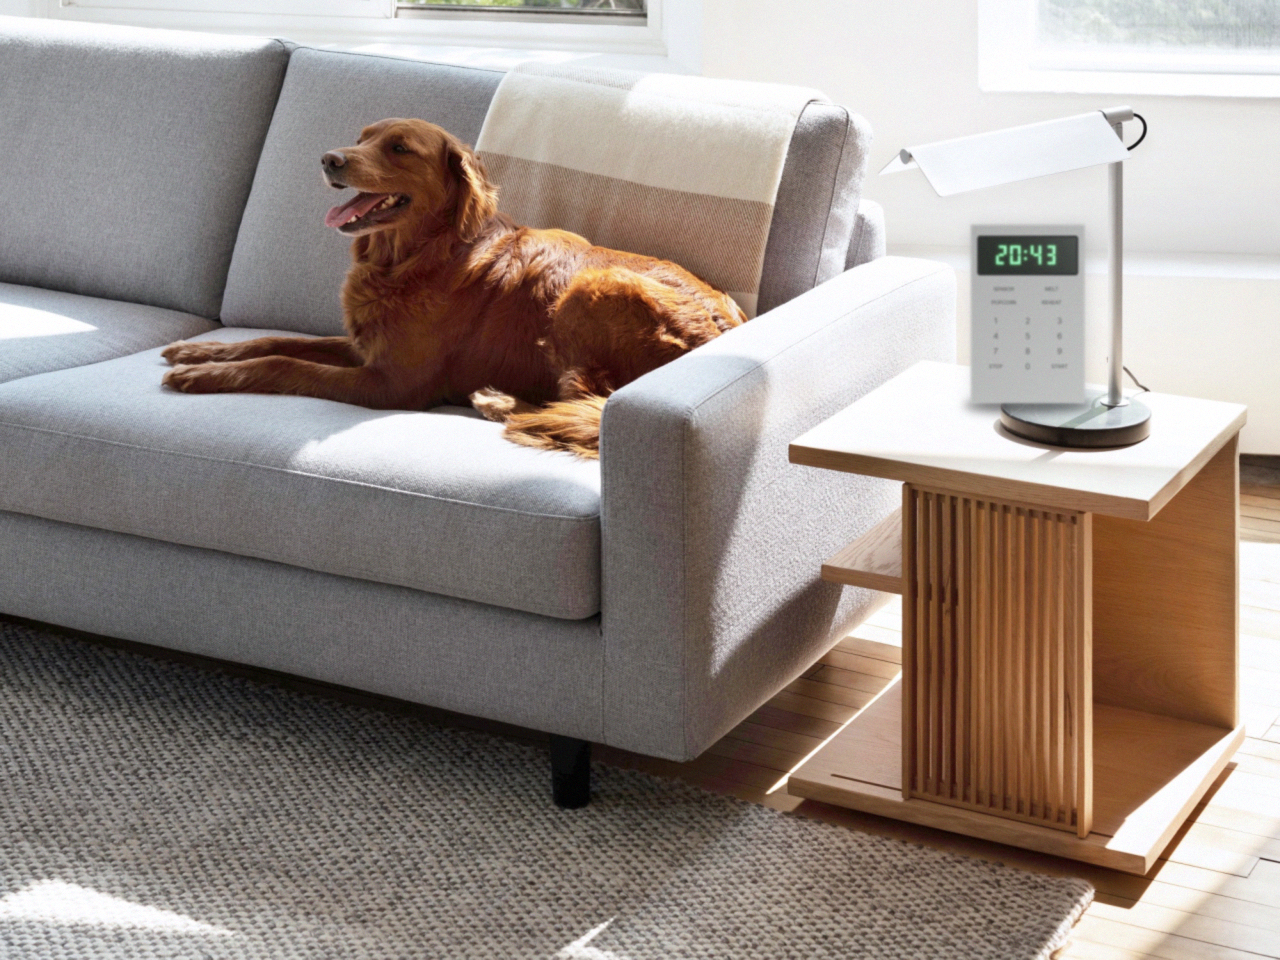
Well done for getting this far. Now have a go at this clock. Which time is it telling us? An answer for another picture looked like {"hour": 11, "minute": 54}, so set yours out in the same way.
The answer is {"hour": 20, "minute": 43}
